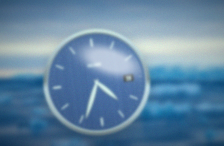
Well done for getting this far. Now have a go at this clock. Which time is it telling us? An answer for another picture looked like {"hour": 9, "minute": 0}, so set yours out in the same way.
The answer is {"hour": 4, "minute": 34}
